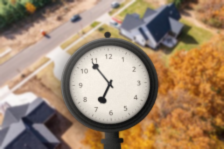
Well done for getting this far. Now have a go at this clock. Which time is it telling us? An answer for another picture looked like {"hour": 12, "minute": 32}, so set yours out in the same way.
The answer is {"hour": 6, "minute": 54}
